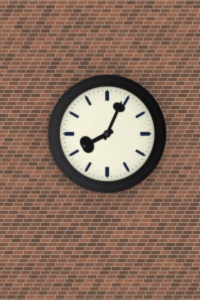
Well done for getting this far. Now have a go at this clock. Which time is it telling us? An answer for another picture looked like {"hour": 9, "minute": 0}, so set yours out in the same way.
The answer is {"hour": 8, "minute": 4}
